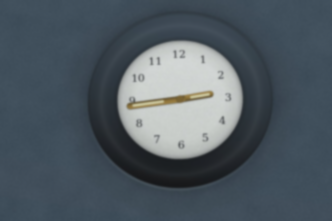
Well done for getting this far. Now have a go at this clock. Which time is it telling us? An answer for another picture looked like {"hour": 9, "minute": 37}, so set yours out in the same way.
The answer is {"hour": 2, "minute": 44}
